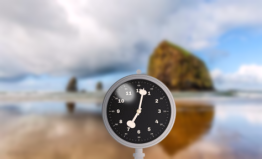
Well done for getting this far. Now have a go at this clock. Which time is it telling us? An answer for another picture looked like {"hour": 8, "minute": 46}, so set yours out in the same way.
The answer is {"hour": 7, "minute": 2}
